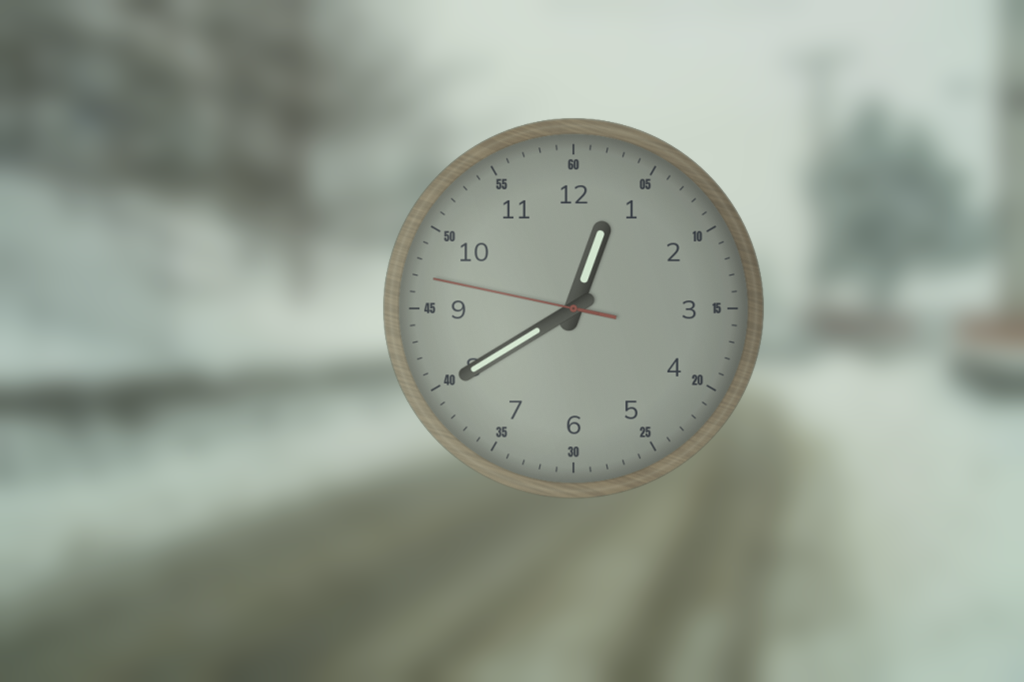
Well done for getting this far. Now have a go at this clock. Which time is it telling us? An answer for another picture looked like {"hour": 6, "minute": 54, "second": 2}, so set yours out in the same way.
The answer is {"hour": 12, "minute": 39, "second": 47}
